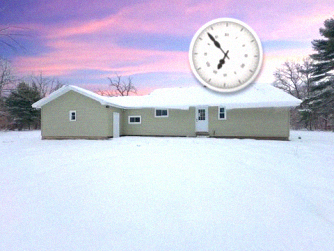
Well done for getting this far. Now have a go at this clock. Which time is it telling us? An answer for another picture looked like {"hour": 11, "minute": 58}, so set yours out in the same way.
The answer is {"hour": 6, "minute": 53}
